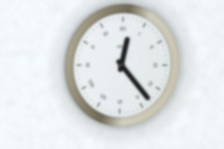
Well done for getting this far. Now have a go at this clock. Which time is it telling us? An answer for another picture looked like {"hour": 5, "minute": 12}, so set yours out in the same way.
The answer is {"hour": 12, "minute": 23}
